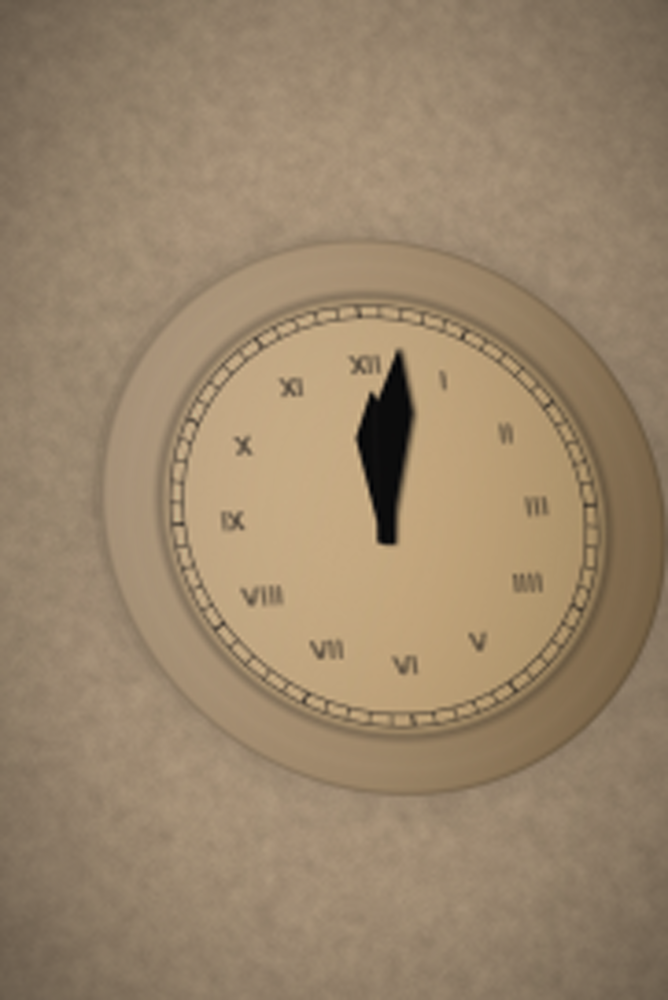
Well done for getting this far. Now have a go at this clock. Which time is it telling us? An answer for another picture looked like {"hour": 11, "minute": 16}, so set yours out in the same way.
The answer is {"hour": 12, "minute": 2}
